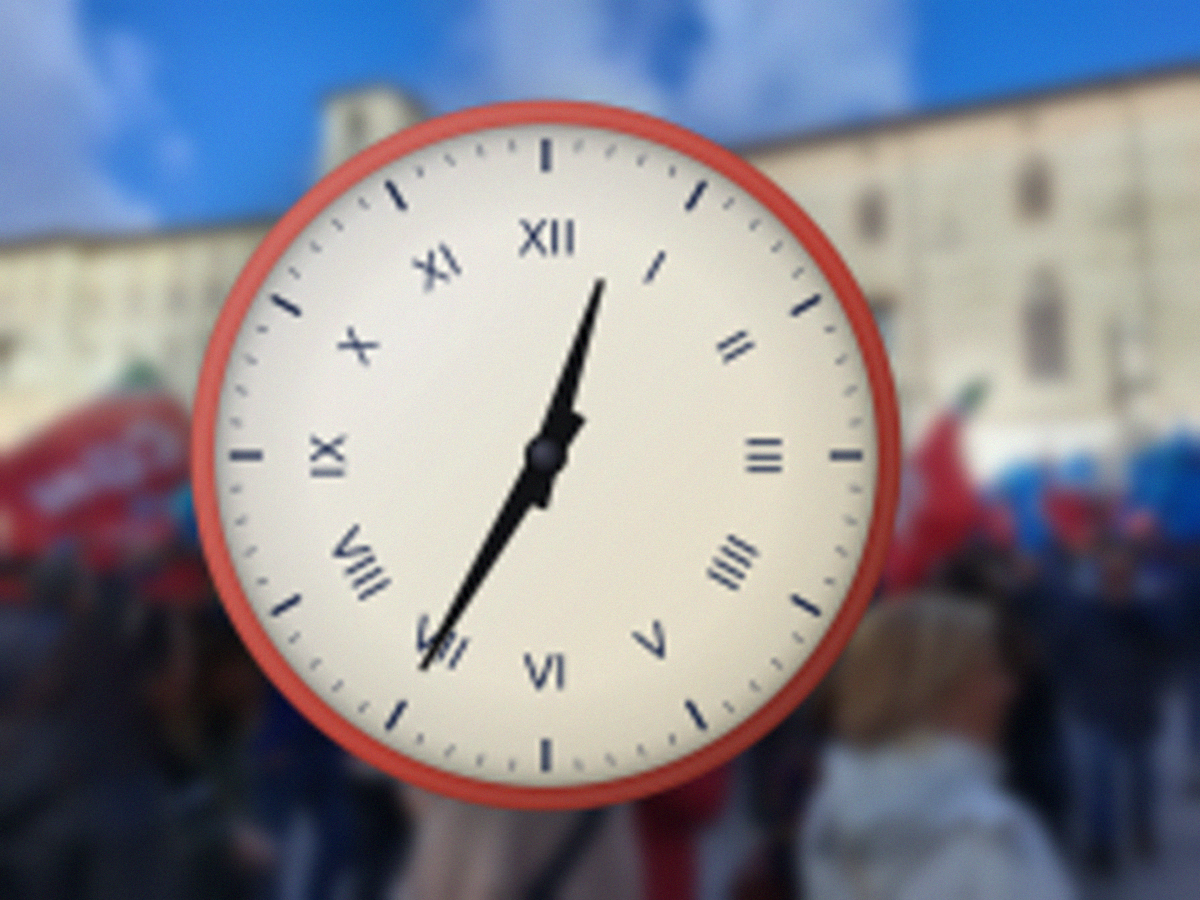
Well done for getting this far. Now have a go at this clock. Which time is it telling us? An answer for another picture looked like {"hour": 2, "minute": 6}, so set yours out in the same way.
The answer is {"hour": 12, "minute": 35}
